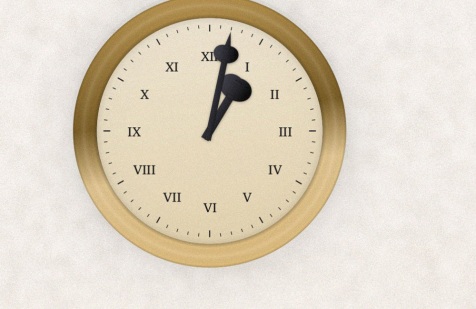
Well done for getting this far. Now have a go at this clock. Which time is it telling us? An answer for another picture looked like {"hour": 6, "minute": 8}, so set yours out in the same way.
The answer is {"hour": 1, "minute": 2}
